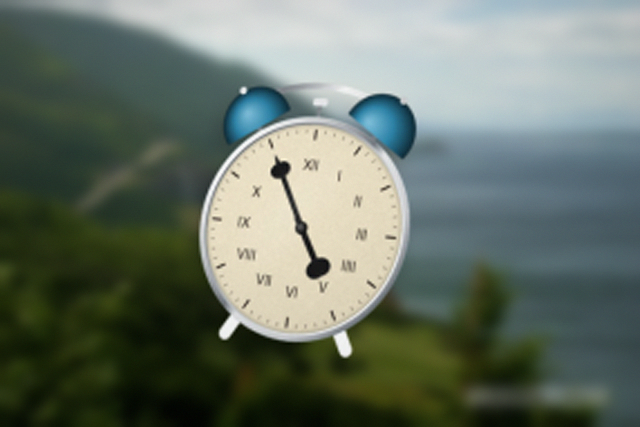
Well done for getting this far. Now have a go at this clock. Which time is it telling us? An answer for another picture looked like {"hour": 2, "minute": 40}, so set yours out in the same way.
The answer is {"hour": 4, "minute": 55}
